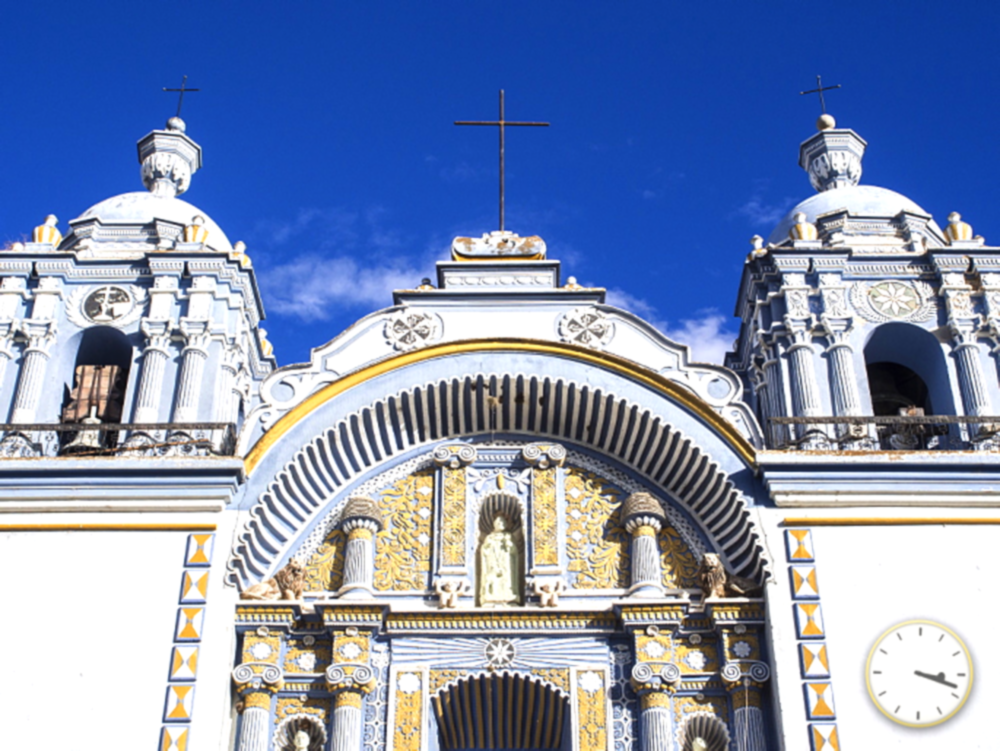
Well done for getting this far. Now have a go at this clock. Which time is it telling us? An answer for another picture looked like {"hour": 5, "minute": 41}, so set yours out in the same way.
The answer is {"hour": 3, "minute": 18}
